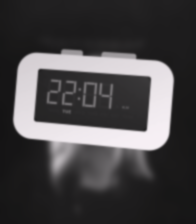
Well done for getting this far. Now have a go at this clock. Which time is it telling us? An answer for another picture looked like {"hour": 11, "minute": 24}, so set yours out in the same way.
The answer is {"hour": 22, "minute": 4}
